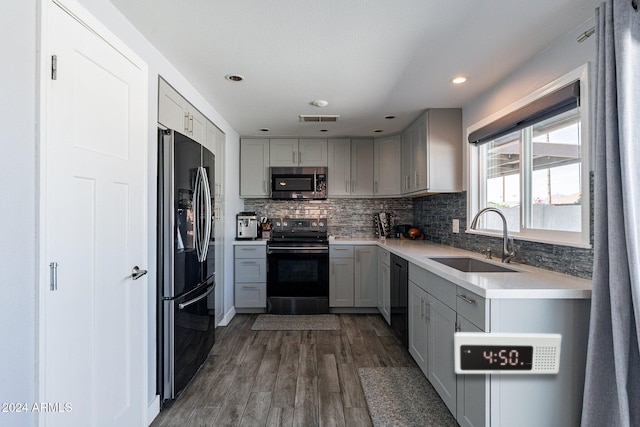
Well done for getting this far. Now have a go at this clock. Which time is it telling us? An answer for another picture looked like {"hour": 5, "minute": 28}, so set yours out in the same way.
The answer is {"hour": 4, "minute": 50}
